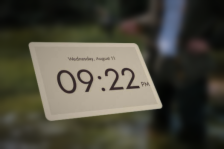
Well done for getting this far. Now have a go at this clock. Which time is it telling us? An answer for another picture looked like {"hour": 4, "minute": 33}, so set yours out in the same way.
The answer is {"hour": 9, "minute": 22}
